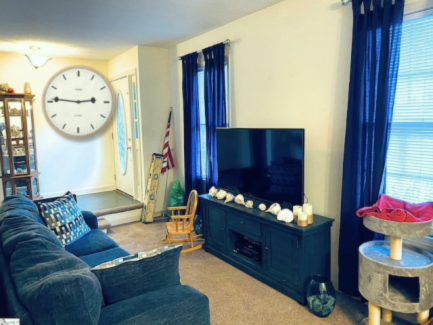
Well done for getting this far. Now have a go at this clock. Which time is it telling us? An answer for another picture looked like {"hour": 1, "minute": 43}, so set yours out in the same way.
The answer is {"hour": 2, "minute": 46}
